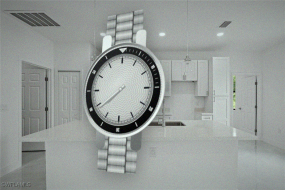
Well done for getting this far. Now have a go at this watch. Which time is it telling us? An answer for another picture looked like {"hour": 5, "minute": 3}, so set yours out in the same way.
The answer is {"hour": 7, "minute": 39}
